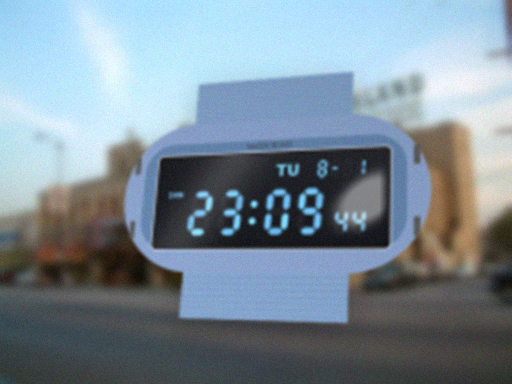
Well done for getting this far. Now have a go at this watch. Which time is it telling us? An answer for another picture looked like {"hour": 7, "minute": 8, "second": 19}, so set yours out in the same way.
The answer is {"hour": 23, "minute": 9, "second": 44}
